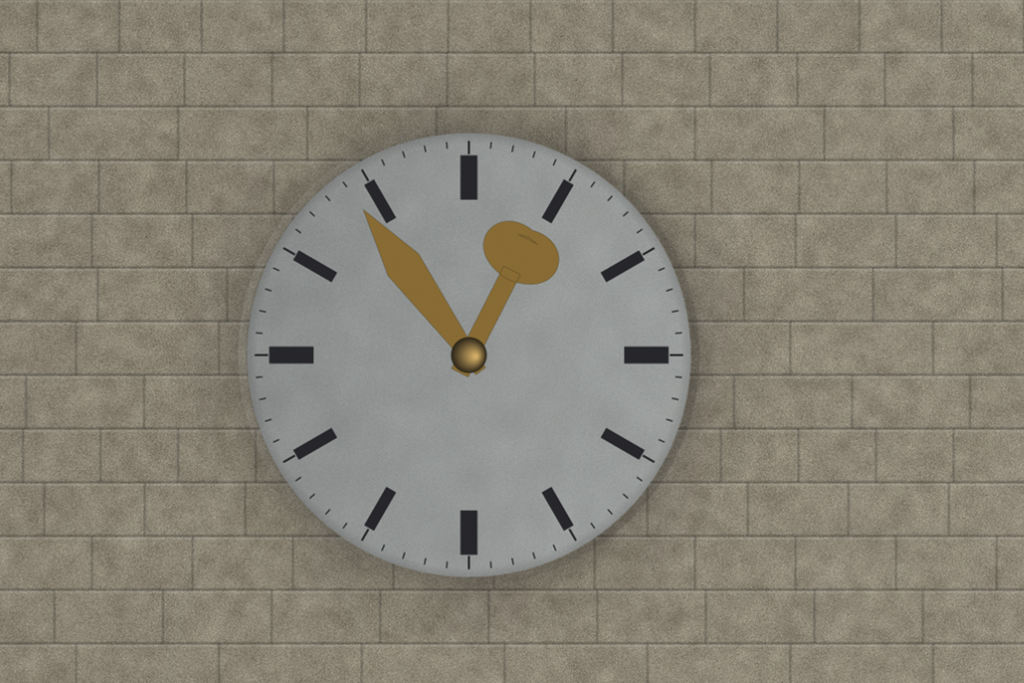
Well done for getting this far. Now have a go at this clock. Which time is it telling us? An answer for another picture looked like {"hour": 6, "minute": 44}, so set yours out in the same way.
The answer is {"hour": 12, "minute": 54}
